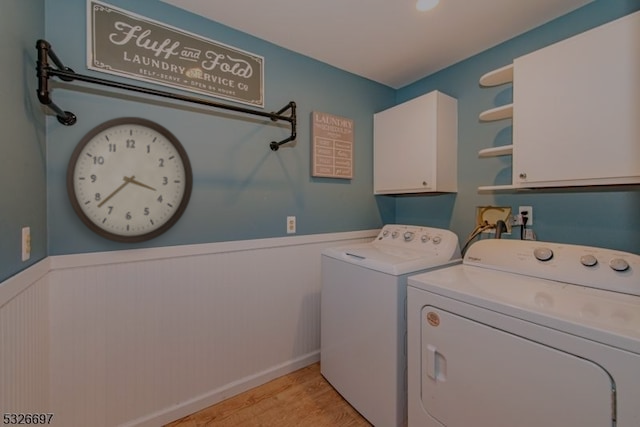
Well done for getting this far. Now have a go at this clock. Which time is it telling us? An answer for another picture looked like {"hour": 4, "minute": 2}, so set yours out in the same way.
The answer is {"hour": 3, "minute": 38}
